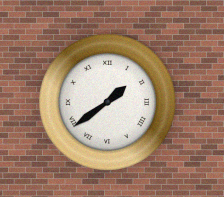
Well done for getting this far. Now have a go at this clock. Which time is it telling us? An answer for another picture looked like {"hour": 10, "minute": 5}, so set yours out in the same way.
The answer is {"hour": 1, "minute": 39}
